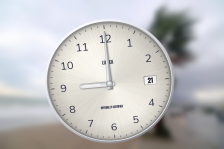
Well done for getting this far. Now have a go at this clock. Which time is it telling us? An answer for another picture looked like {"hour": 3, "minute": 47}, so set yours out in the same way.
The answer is {"hour": 9, "minute": 0}
